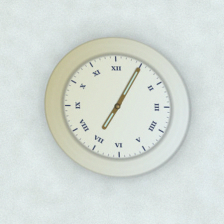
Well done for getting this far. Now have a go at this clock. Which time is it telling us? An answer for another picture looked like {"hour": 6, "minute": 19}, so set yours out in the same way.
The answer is {"hour": 7, "minute": 5}
